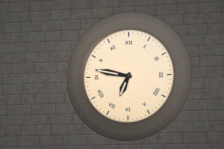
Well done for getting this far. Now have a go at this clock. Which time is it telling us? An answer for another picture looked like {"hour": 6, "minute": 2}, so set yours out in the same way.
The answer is {"hour": 6, "minute": 47}
